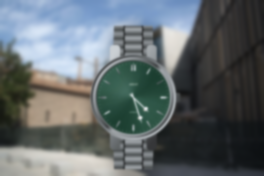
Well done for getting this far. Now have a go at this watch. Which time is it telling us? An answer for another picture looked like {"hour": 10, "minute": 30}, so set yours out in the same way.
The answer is {"hour": 4, "minute": 27}
